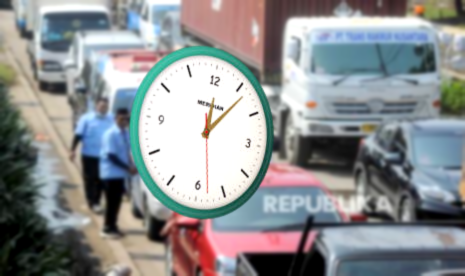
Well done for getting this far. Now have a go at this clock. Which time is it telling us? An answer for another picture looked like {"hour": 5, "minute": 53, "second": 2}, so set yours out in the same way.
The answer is {"hour": 12, "minute": 6, "second": 28}
